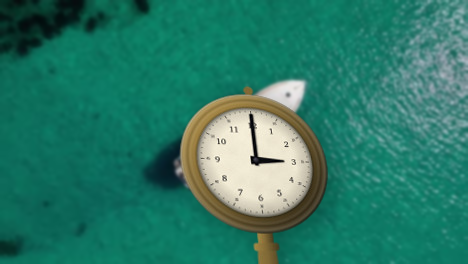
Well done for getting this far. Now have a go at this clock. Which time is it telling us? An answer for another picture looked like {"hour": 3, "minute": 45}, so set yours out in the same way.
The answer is {"hour": 3, "minute": 0}
